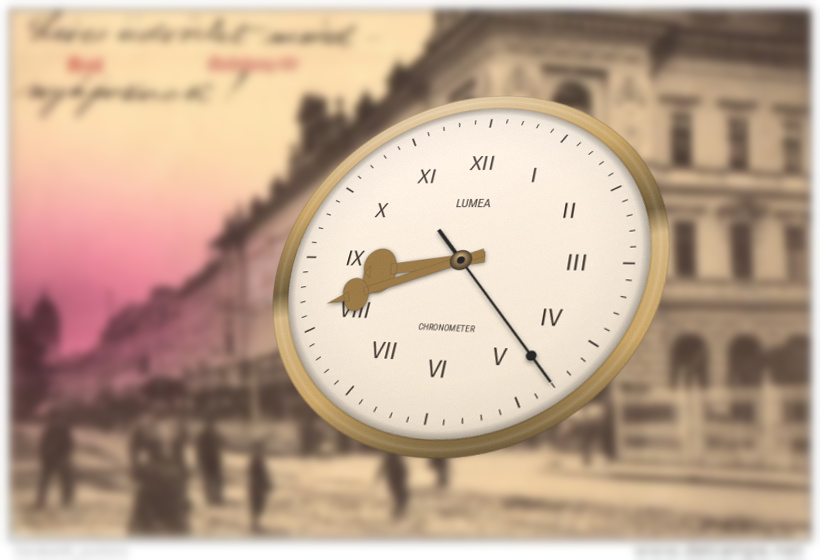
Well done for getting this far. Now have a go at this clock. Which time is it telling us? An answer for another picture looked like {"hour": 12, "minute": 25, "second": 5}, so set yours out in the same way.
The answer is {"hour": 8, "minute": 41, "second": 23}
